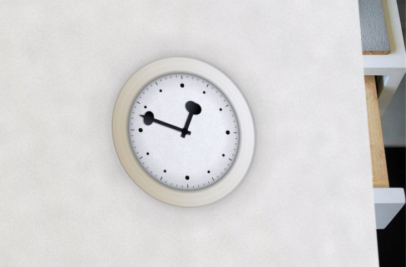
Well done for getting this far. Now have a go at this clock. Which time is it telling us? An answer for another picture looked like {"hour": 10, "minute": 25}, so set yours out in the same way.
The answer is {"hour": 12, "minute": 48}
